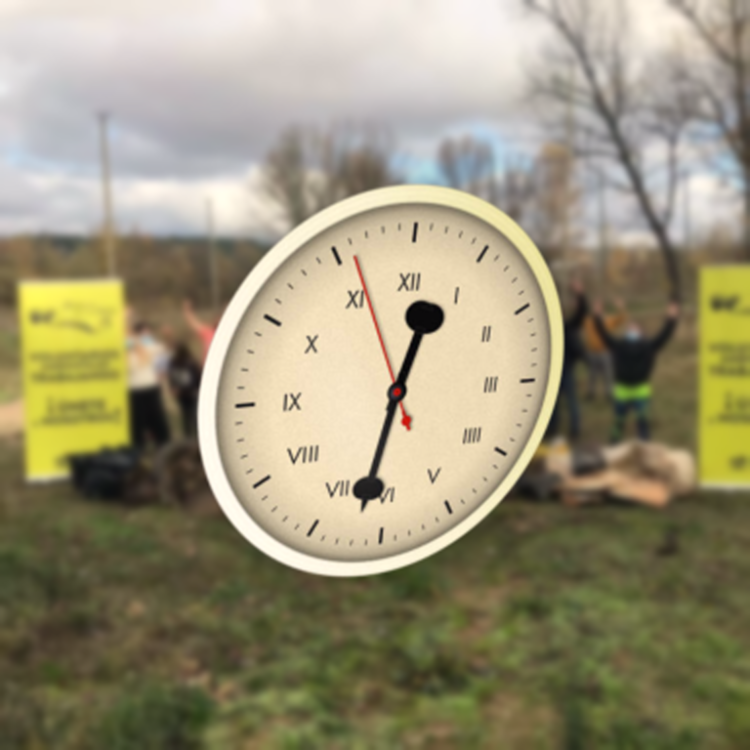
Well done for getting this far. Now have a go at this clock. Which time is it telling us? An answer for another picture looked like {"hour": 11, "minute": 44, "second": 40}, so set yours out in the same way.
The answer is {"hour": 12, "minute": 31, "second": 56}
